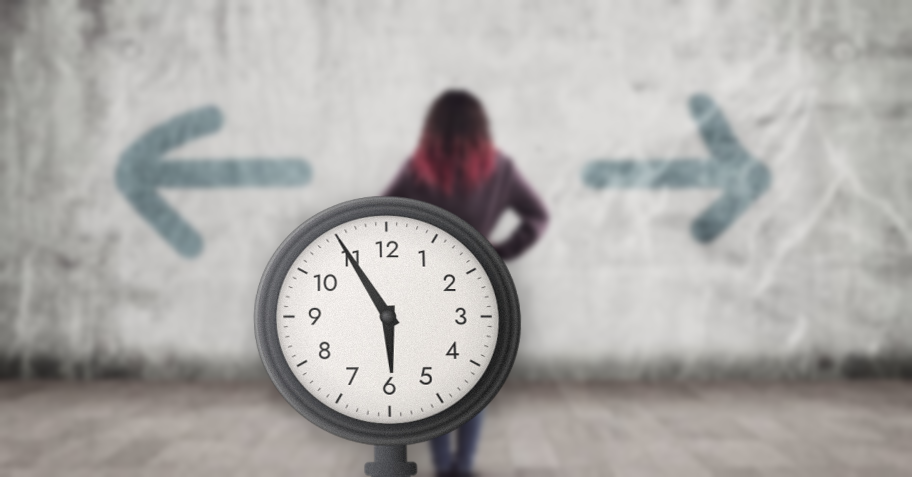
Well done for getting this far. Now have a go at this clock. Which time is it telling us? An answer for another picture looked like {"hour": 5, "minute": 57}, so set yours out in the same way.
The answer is {"hour": 5, "minute": 55}
